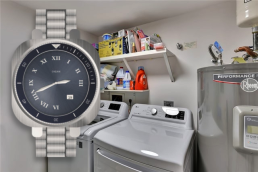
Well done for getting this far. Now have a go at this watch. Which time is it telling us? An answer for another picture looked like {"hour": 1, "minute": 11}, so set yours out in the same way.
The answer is {"hour": 2, "minute": 41}
